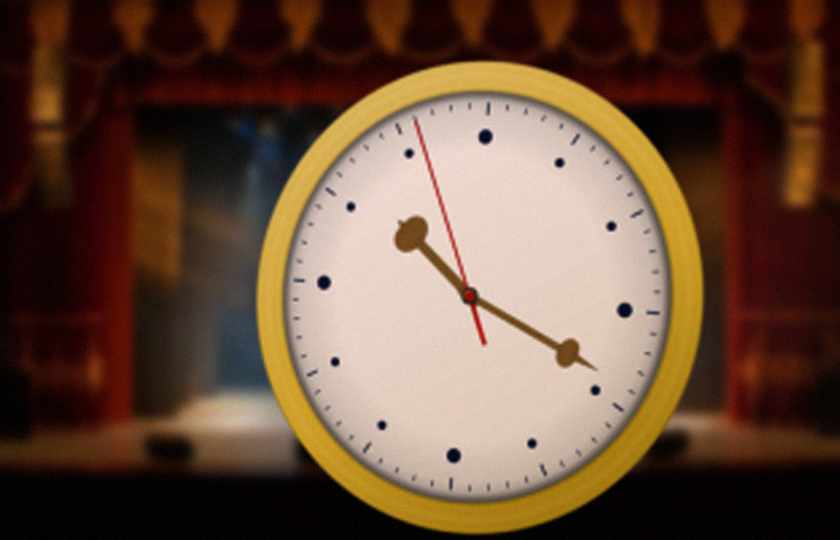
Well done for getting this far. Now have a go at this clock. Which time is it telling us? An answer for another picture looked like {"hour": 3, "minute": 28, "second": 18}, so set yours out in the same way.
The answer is {"hour": 10, "minute": 18, "second": 56}
